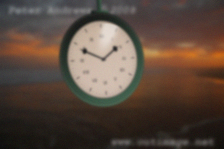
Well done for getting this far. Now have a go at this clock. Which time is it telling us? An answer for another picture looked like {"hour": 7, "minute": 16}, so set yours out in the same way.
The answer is {"hour": 1, "minute": 49}
